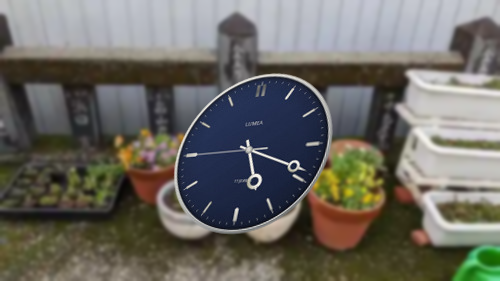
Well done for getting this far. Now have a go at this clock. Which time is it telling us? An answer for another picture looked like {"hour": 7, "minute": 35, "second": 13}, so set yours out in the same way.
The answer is {"hour": 5, "minute": 18, "second": 45}
